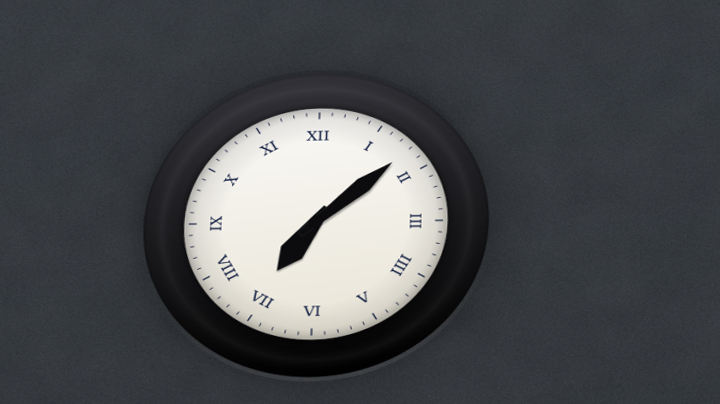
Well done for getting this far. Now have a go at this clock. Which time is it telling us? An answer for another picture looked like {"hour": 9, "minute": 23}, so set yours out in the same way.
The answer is {"hour": 7, "minute": 8}
